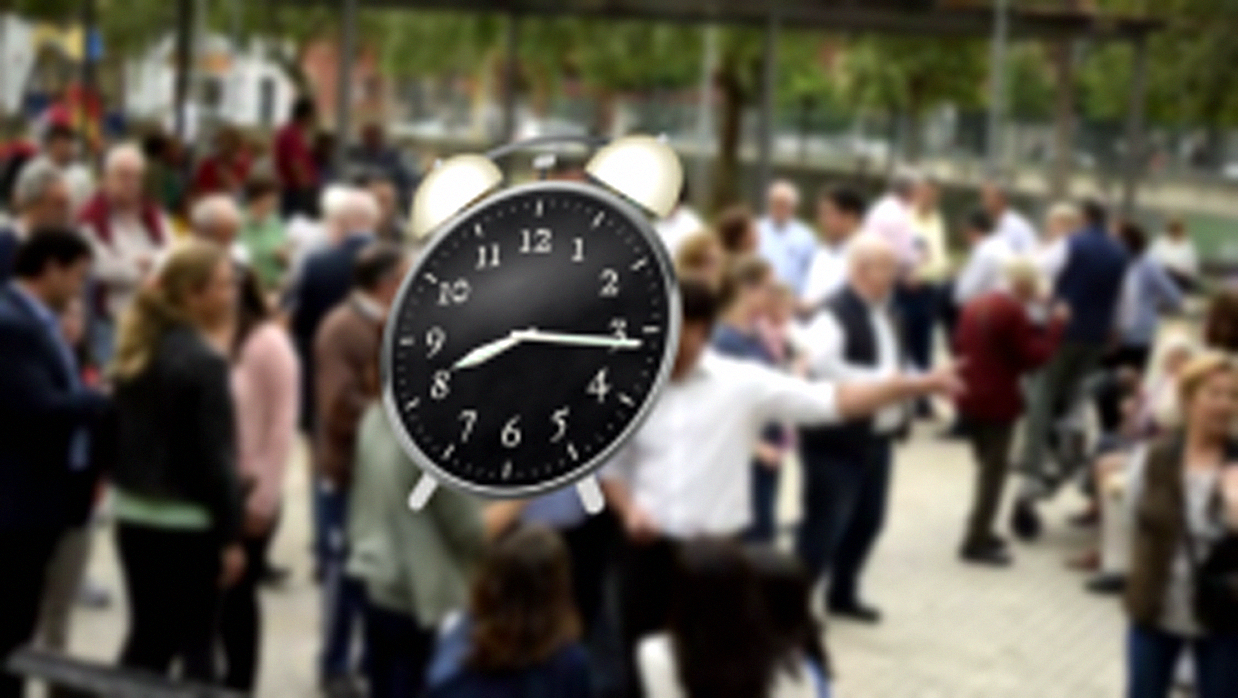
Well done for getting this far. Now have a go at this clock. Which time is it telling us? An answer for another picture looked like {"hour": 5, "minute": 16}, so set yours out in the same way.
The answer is {"hour": 8, "minute": 16}
